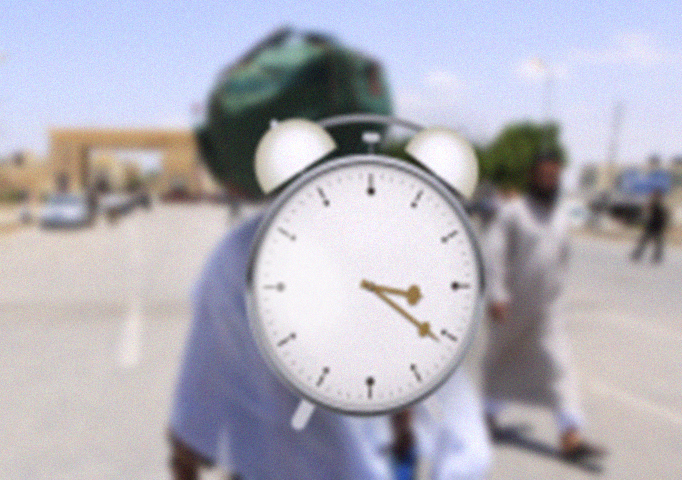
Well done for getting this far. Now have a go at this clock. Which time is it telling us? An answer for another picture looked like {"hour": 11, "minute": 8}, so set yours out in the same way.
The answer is {"hour": 3, "minute": 21}
